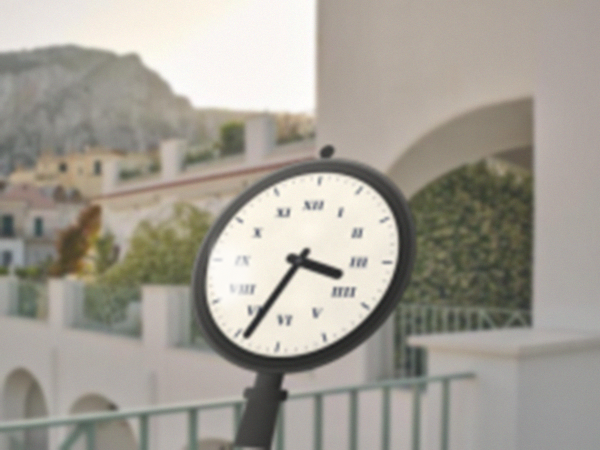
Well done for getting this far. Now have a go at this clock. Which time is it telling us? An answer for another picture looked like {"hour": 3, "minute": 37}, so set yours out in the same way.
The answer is {"hour": 3, "minute": 34}
